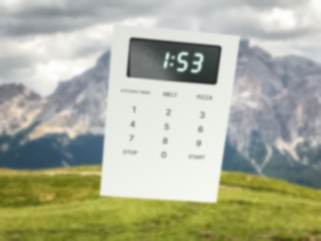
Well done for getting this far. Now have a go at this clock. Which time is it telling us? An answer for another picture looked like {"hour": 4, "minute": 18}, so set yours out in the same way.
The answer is {"hour": 1, "minute": 53}
